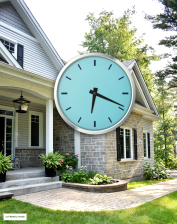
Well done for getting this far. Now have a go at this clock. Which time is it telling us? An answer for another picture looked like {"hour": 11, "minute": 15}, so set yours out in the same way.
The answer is {"hour": 6, "minute": 19}
